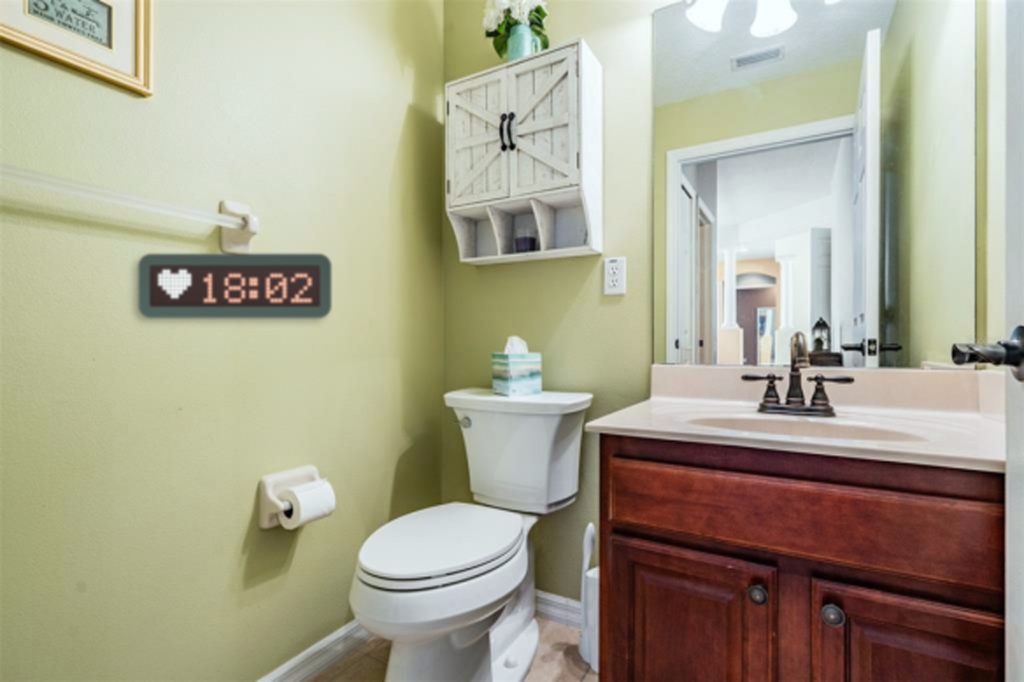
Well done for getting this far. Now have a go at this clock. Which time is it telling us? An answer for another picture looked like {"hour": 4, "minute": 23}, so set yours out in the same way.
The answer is {"hour": 18, "minute": 2}
